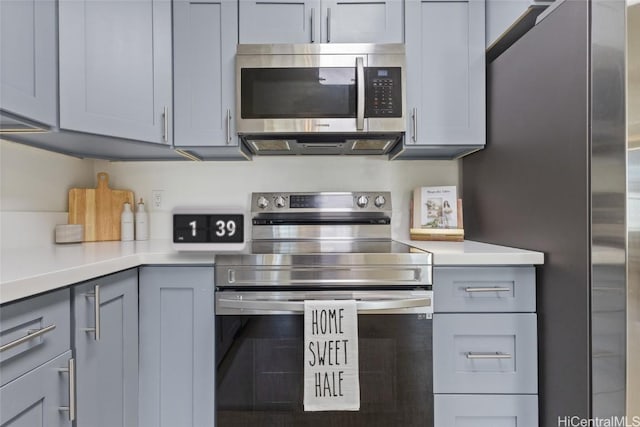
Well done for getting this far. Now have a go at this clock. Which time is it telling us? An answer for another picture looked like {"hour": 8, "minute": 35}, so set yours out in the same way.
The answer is {"hour": 1, "minute": 39}
